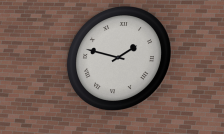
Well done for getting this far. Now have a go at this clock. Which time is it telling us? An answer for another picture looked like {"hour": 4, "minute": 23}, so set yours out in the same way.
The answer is {"hour": 1, "minute": 47}
